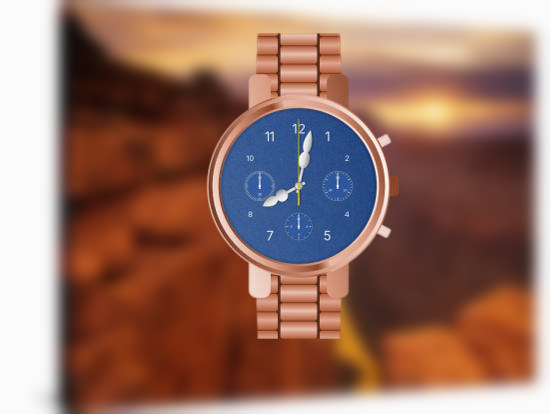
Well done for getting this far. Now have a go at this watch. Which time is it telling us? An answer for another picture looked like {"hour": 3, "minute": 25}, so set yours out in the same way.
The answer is {"hour": 8, "minute": 2}
